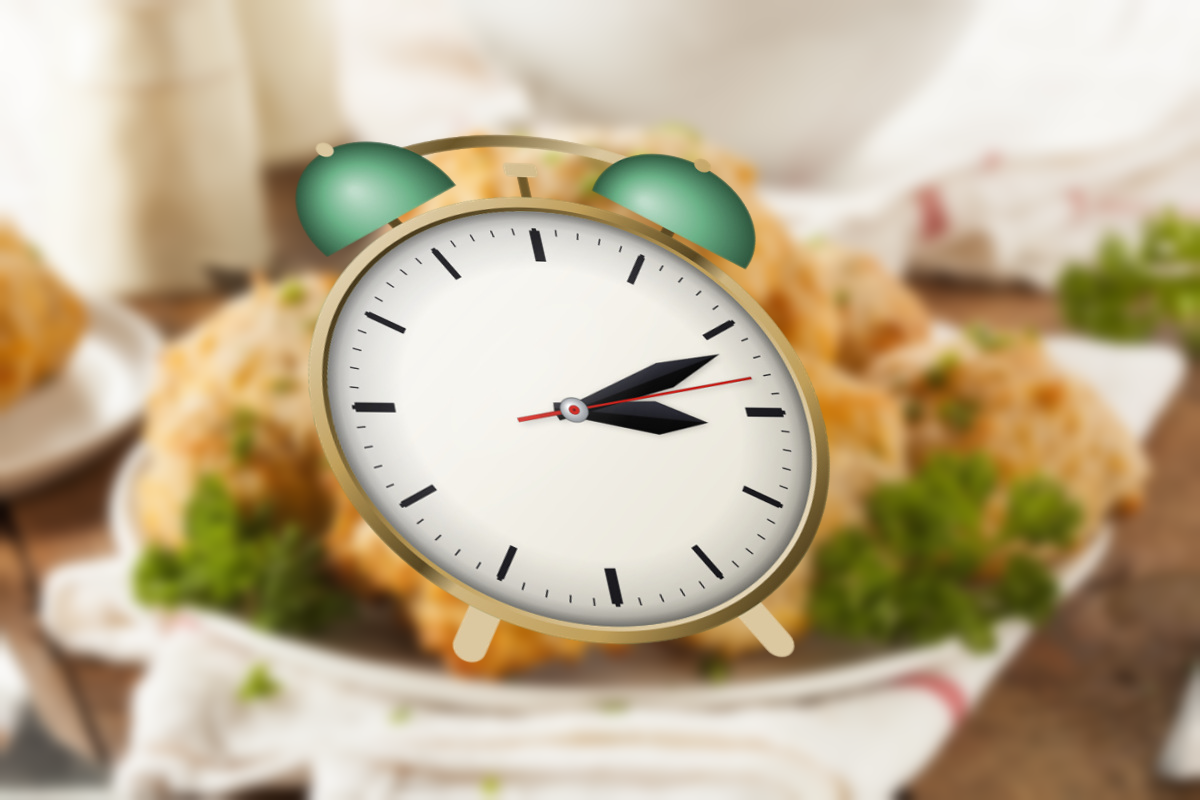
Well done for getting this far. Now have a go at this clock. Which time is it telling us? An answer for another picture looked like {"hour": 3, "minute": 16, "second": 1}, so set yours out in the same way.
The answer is {"hour": 3, "minute": 11, "second": 13}
